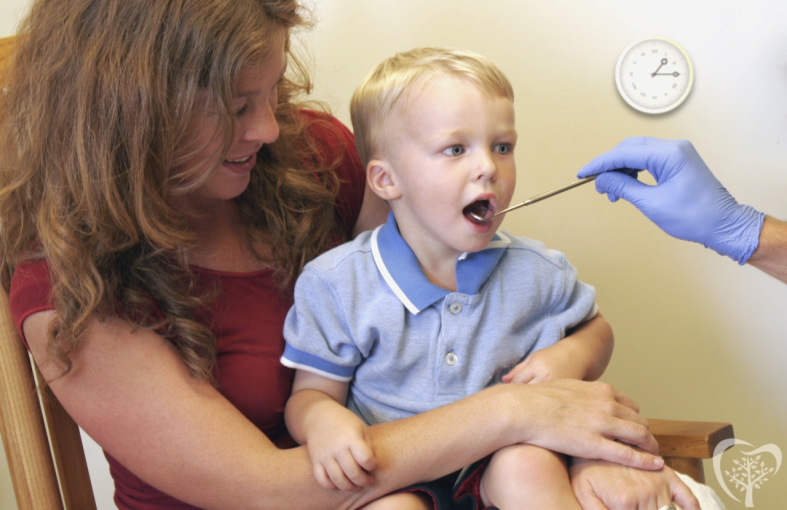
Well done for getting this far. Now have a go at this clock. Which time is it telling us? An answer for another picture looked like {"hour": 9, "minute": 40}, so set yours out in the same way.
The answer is {"hour": 1, "minute": 15}
